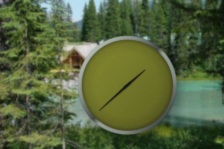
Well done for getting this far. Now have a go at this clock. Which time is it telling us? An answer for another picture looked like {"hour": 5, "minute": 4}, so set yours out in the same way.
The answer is {"hour": 1, "minute": 38}
